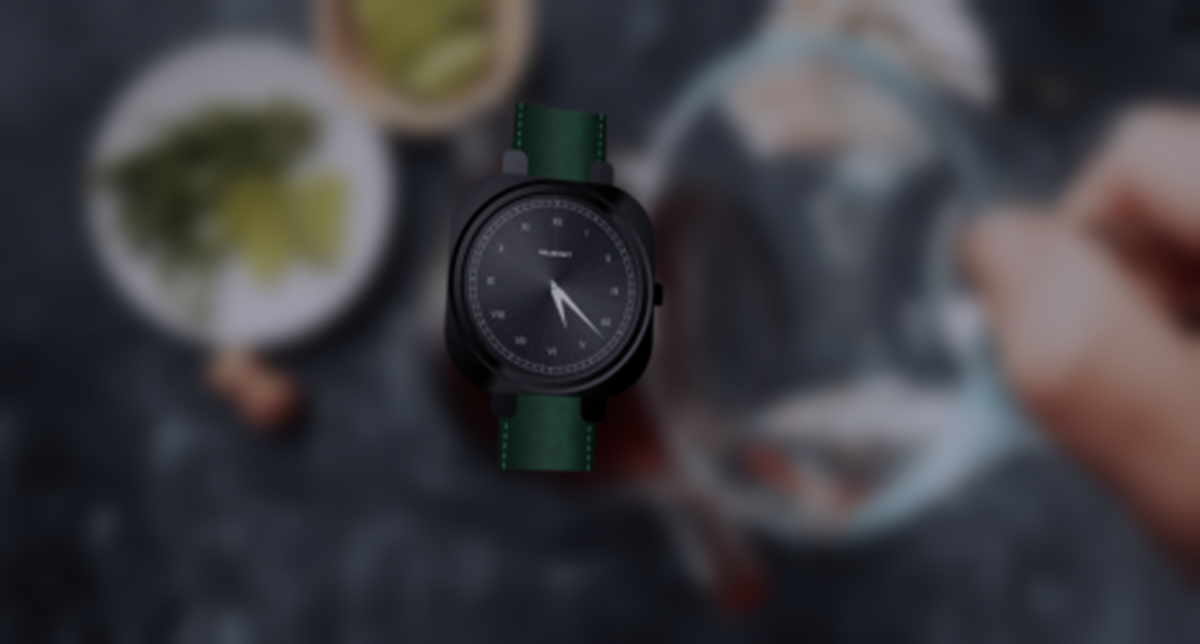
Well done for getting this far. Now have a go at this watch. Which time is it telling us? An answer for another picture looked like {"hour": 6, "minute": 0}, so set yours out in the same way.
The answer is {"hour": 5, "minute": 22}
